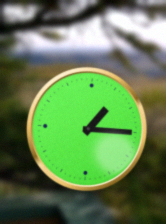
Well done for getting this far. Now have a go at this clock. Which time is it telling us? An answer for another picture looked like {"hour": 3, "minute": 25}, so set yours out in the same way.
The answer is {"hour": 1, "minute": 15}
